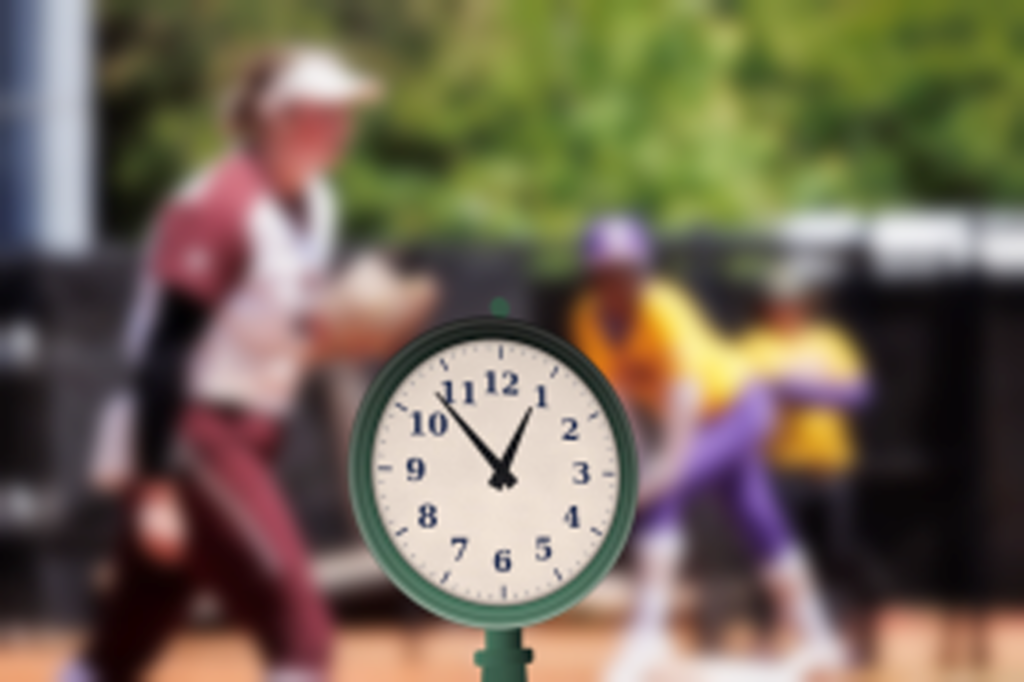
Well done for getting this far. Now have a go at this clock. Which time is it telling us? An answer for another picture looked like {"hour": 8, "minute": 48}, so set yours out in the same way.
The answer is {"hour": 12, "minute": 53}
